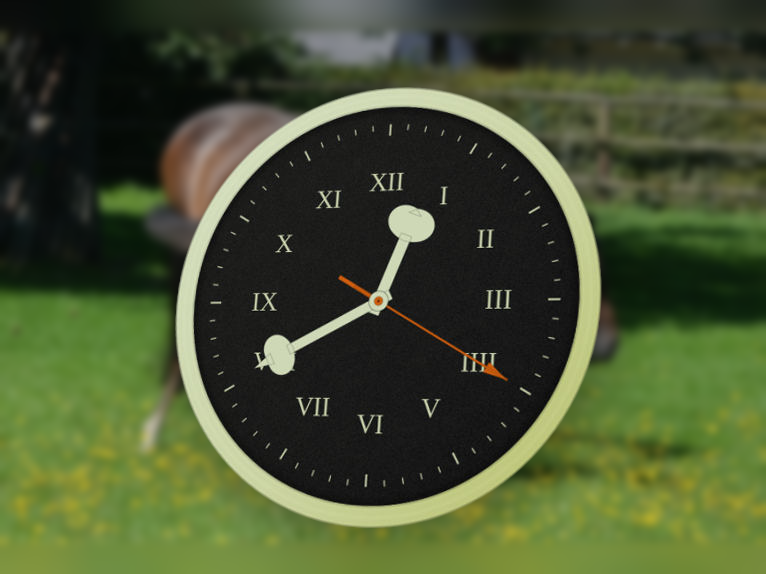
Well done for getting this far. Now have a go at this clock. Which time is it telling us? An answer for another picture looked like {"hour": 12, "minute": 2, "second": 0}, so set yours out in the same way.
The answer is {"hour": 12, "minute": 40, "second": 20}
